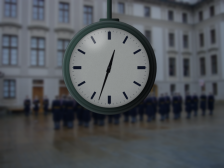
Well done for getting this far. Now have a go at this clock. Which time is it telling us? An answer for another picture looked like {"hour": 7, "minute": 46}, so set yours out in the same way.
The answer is {"hour": 12, "minute": 33}
